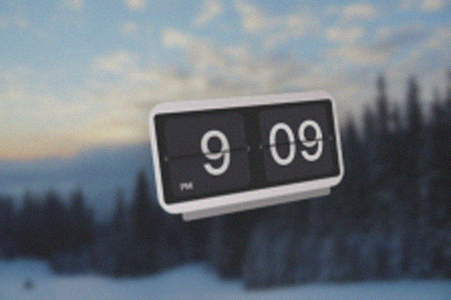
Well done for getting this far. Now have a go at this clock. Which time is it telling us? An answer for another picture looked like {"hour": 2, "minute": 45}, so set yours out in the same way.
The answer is {"hour": 9, "minute": 9}
